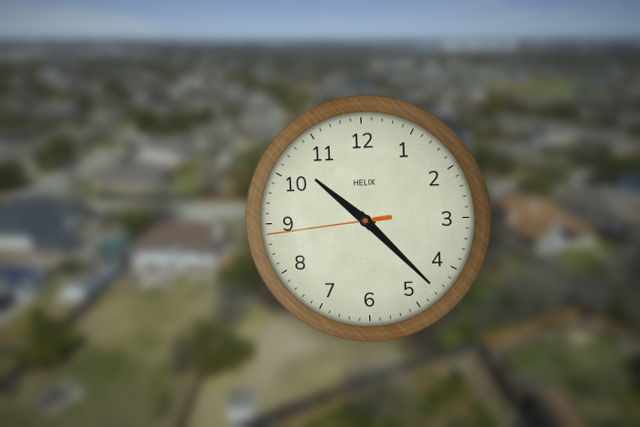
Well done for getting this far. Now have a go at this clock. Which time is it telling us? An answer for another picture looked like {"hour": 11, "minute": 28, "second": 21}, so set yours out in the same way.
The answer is {"hour": 10, "minute": 22, "second": 44}
